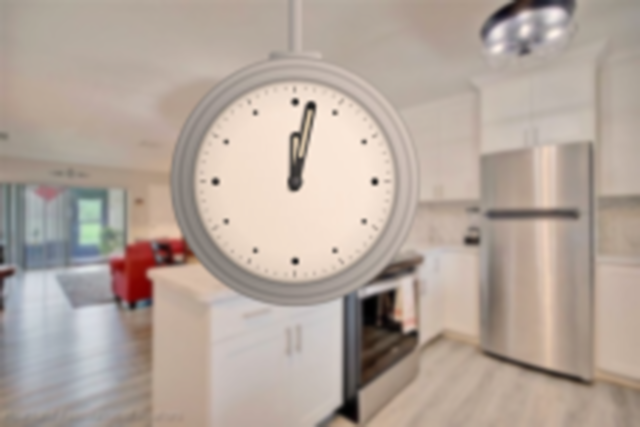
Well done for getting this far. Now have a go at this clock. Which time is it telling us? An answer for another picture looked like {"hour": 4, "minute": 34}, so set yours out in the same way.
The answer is {"hour": 12, "minute": 2}
